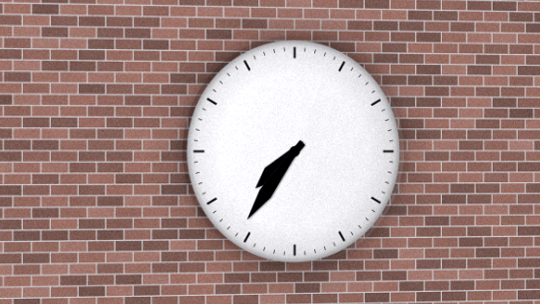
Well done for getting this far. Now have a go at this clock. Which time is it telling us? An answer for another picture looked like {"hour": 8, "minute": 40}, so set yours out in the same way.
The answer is {"hour": 7, "minute": 36}
